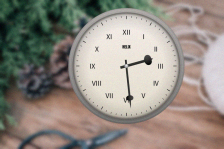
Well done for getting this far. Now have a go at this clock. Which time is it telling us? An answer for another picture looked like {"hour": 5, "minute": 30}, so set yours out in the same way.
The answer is {"hour": 2, "minute": 29}
